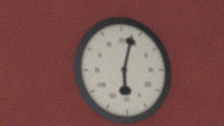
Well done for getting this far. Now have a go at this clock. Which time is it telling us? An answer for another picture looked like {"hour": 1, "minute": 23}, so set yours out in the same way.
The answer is {"hour": 6, "minute": 3}
